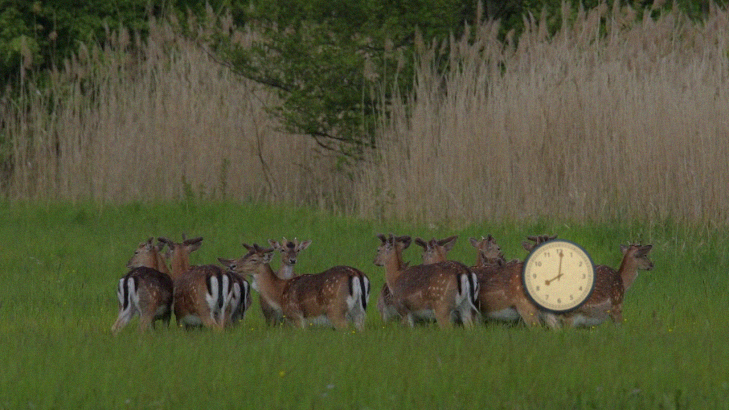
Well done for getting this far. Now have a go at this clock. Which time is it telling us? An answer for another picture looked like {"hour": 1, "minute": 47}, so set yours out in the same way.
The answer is {"hour": 8, "minute": 1}
